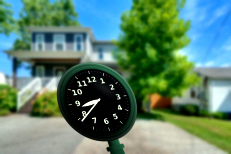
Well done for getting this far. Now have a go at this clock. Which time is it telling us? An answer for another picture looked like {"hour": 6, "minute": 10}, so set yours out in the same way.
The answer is {"hour": 8, "minute": 39}
